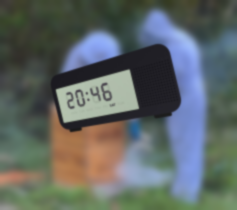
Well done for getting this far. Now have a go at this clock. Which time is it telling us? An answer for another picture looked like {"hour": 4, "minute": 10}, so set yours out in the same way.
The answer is {"hour": 20, "minute": 46}
